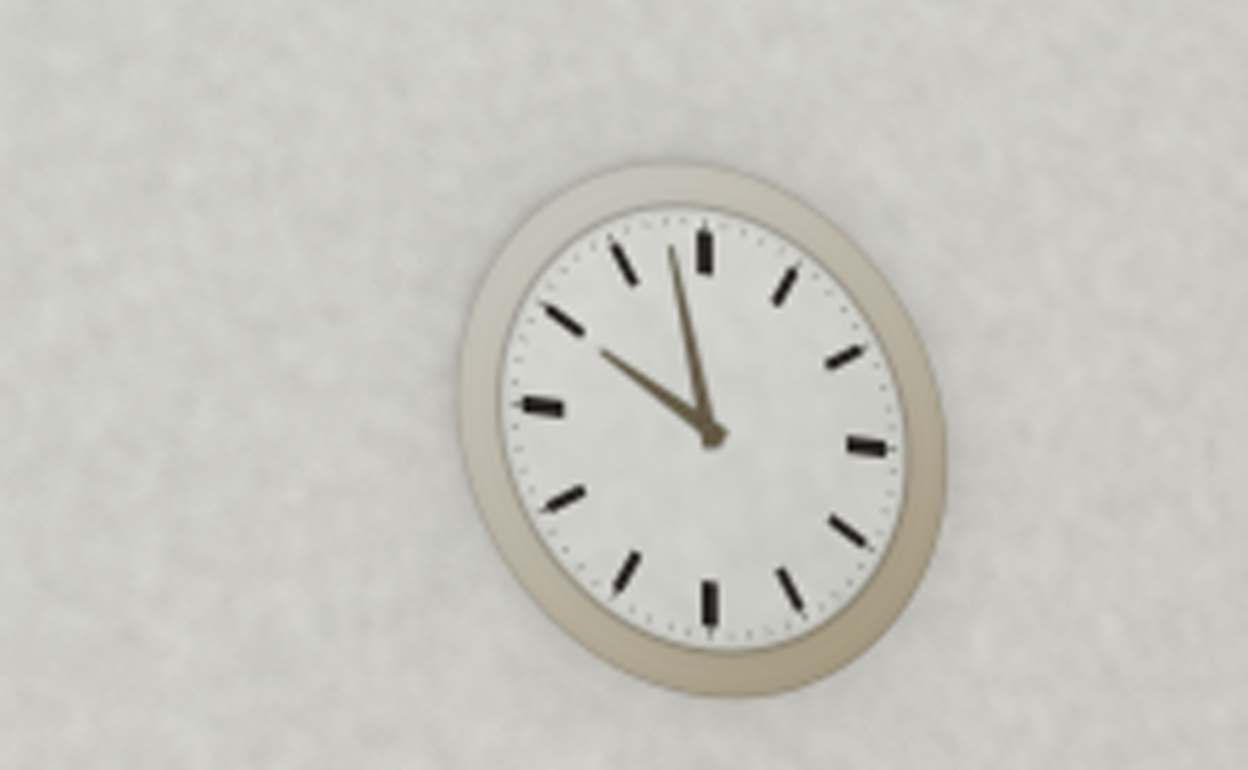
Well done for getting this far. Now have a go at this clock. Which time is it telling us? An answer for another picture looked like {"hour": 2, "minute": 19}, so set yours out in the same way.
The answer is {"hour": 9, "minute": 58}
